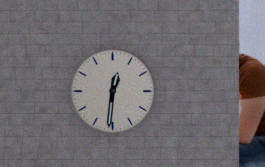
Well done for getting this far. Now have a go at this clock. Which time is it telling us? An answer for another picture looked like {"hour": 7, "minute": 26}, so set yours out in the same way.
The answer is {"hour": 12, "minute": 31}
